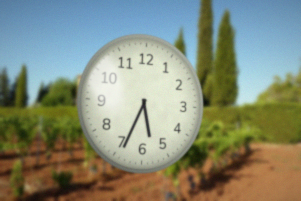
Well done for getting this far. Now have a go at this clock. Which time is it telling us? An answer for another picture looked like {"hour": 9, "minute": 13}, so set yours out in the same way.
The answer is {"hour": 5, "minute": 34}
